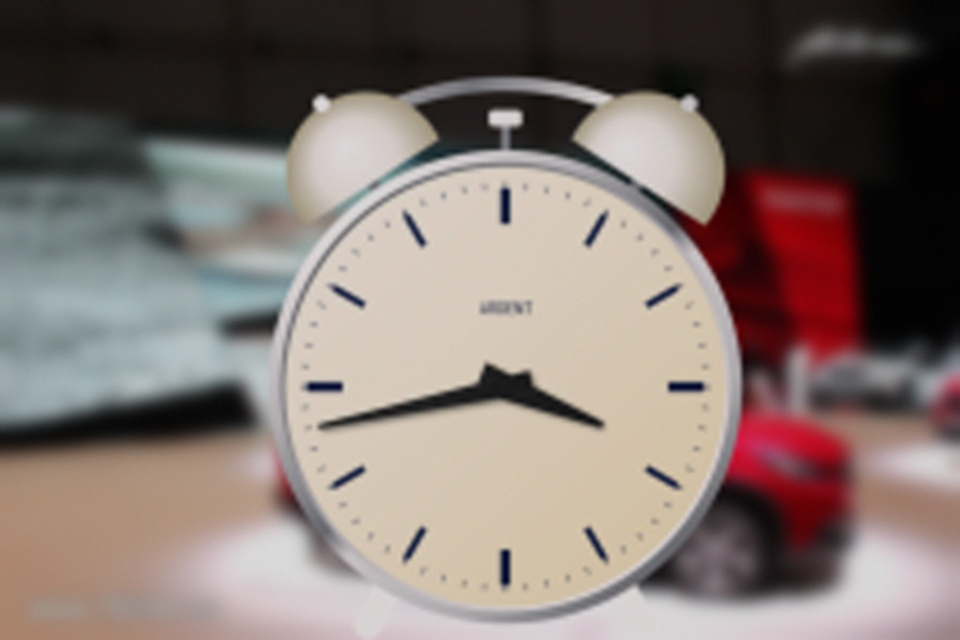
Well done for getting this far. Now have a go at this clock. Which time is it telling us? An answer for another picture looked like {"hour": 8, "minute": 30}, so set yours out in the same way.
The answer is {"hour": 3, "minute": 43}
